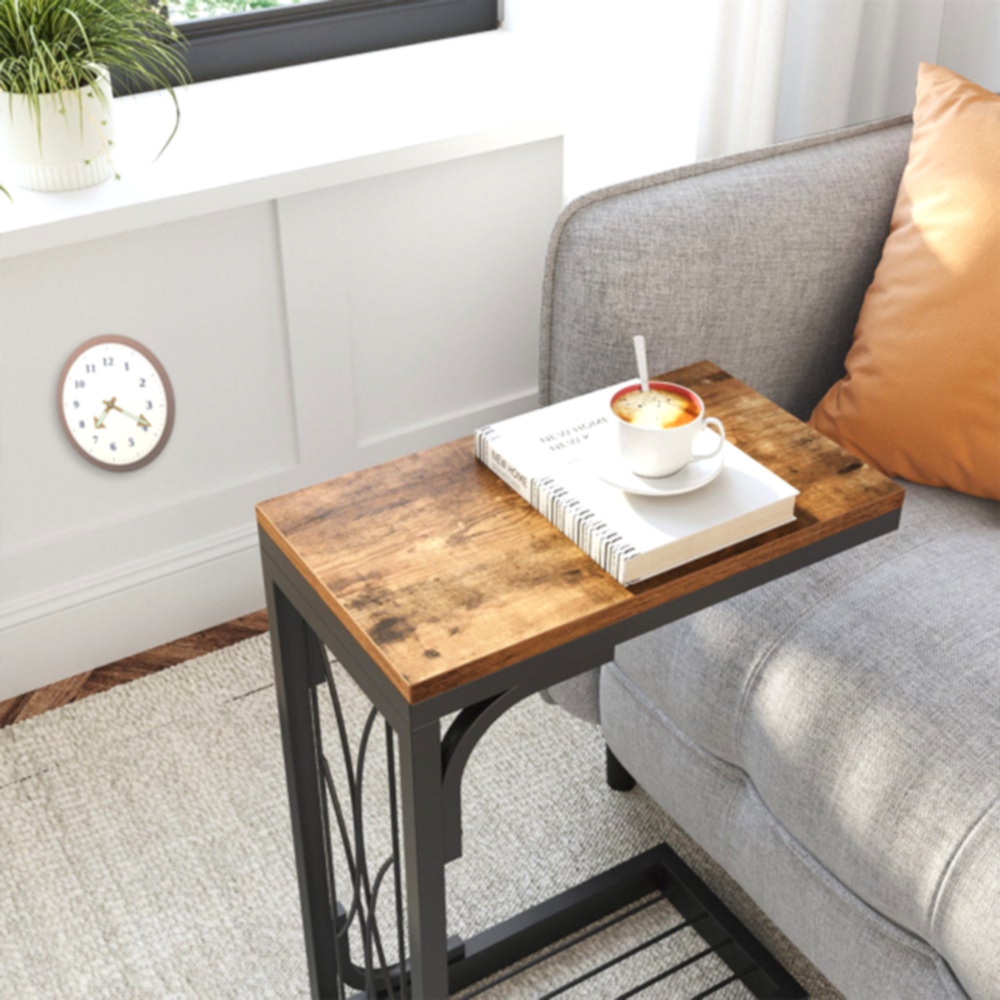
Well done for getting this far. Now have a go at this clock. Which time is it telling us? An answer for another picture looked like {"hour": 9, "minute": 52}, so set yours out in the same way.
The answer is {"hour": 7, "minute": 19}
